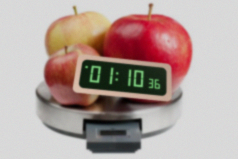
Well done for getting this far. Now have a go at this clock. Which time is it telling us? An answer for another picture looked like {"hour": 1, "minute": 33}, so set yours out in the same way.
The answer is {"hour": 1, "minute": 10}
